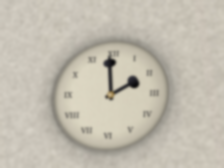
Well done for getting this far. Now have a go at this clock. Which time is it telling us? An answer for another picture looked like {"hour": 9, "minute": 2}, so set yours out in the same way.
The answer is {"hour": 1, "minute": 59}
